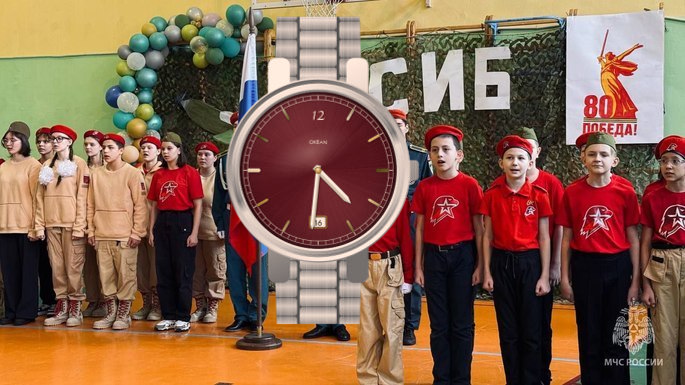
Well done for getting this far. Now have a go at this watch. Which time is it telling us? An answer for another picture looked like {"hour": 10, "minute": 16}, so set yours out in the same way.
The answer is {"hour": 4, "minute": 31}
